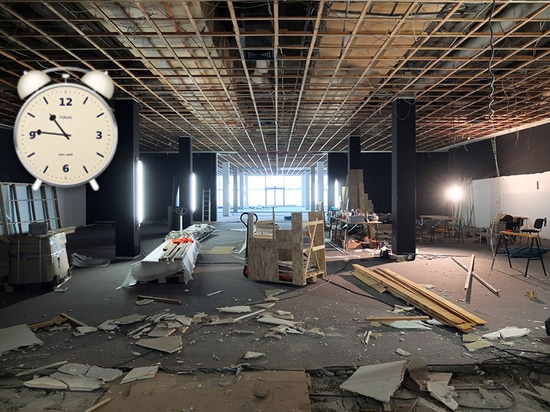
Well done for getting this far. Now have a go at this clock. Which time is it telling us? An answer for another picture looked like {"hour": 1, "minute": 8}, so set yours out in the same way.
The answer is {"hour": 10, "minute": 46}
